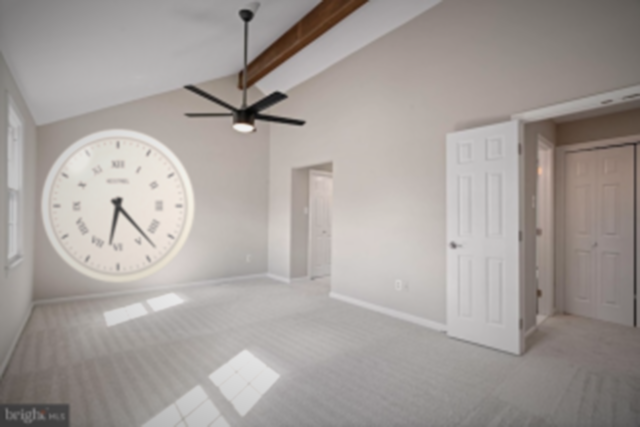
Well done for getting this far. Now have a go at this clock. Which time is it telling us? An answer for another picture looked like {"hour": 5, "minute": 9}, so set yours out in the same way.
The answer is {"hour": 6, "minute": 23}
